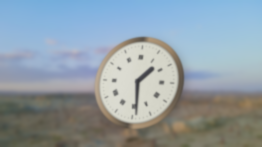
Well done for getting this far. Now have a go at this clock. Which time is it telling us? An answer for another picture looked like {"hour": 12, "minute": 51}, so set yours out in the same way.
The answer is {"hour": 1, "minute": 29}
